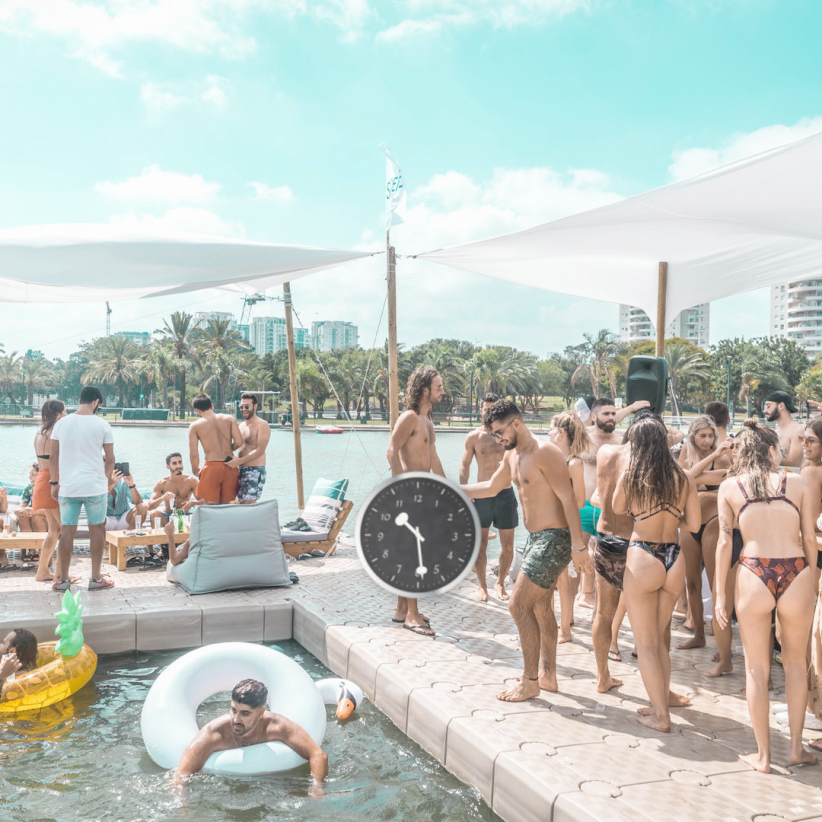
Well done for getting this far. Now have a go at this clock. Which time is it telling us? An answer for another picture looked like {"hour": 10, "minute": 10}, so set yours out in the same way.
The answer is {"hour": 10, "minute": 29}
